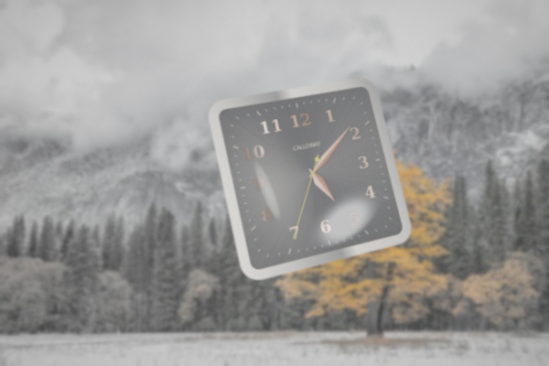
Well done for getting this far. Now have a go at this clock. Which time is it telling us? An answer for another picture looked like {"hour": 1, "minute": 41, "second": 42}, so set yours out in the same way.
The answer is {"hour": 5, "minute": 8, "second": 35}
